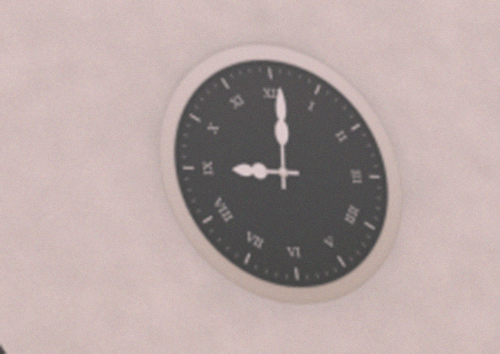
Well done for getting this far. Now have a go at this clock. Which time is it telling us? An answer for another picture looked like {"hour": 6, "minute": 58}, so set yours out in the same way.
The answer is {"hour": 9, "minute": 1}
